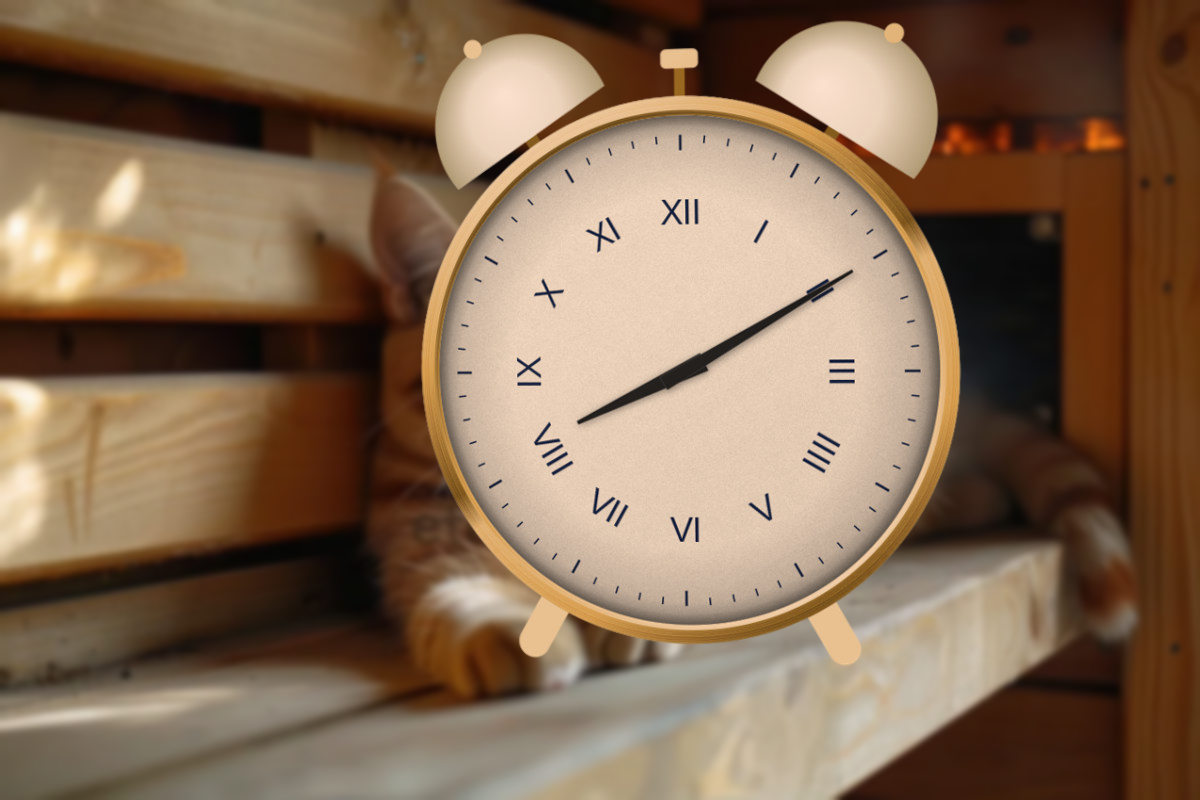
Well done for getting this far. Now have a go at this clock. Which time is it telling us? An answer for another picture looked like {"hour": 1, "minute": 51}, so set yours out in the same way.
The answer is {"hour": 8, "minute": 10}
